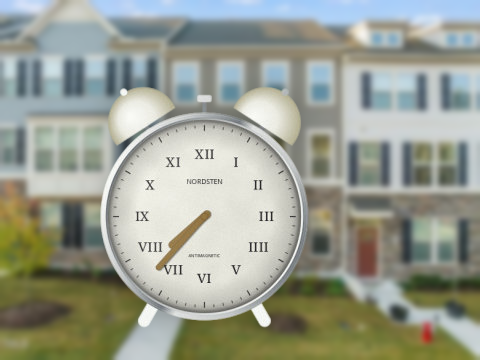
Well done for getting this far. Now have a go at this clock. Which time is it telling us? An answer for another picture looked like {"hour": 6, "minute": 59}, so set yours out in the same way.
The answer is {"hour": 7, "minute": 37}
